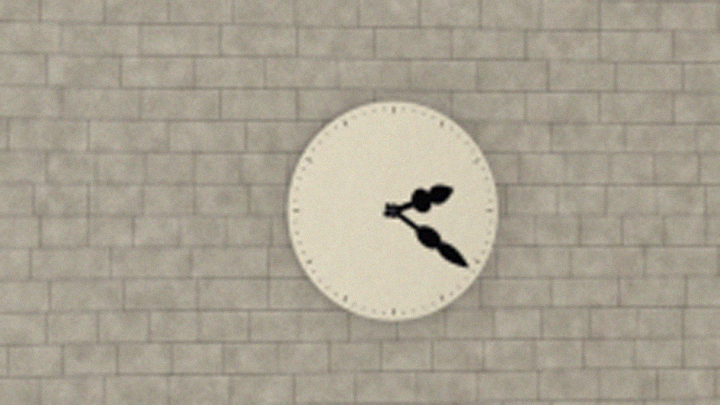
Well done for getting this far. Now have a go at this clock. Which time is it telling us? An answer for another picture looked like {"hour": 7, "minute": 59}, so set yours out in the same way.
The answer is {"hour": 2, "minute": 21}
